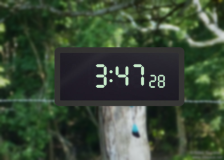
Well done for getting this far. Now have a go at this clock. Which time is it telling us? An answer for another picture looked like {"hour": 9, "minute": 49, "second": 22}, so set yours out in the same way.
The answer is {"hour": 3, "minute": 47, "second": 28}
